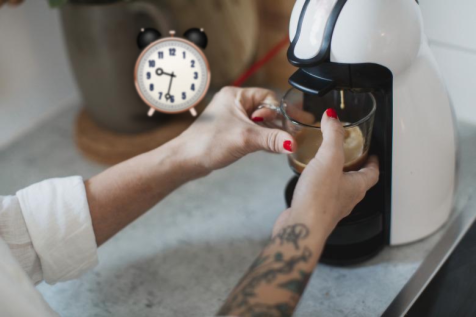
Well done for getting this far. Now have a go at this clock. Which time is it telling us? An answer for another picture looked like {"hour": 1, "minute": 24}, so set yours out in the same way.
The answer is {"hour": 9, "minute": 32}
